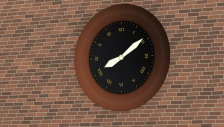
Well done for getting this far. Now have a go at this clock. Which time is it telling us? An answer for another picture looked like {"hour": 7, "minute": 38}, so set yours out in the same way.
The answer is {"hour": 8, "minute": 9}
